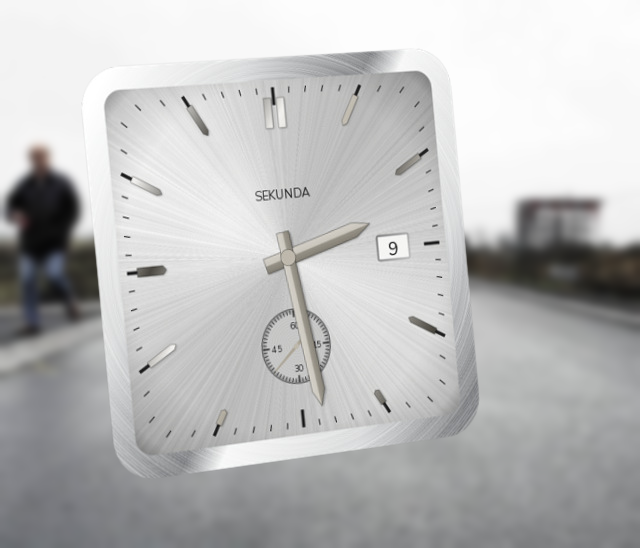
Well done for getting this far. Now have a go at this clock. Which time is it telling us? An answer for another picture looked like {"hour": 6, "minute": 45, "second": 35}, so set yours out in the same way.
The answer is {"hour": 2, "minute": 28, "second": 38}
